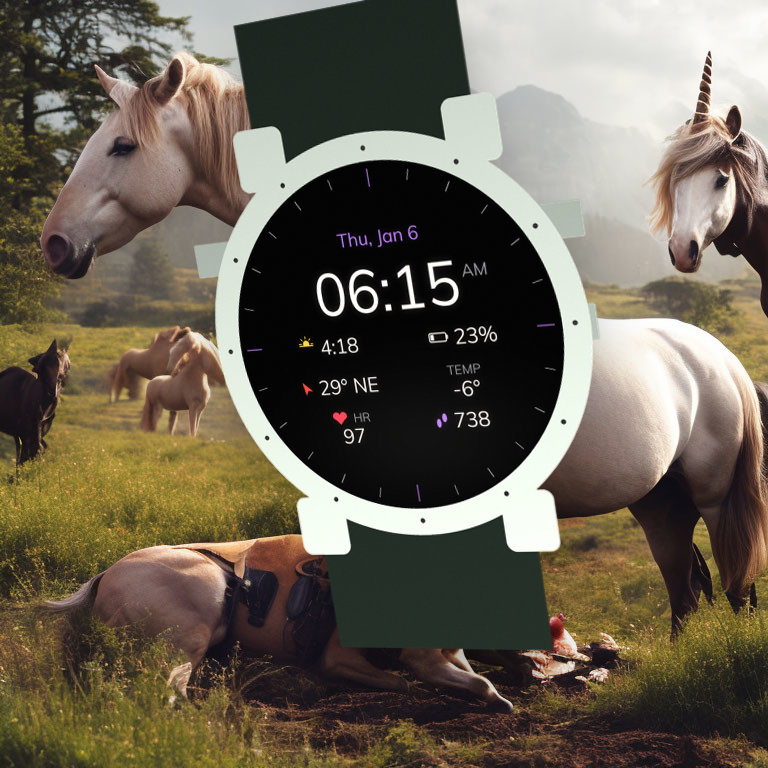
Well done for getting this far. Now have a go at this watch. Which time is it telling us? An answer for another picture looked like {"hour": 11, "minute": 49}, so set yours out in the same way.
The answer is {"hour": 6, "minute": 15}
